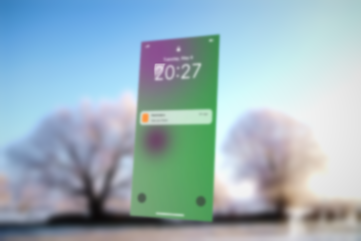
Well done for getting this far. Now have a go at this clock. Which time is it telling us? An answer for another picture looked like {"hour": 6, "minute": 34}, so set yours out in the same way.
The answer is {"hour": 20, "minute": 27}
